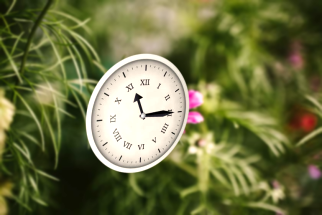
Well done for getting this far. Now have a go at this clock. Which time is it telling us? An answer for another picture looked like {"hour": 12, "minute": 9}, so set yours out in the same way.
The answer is {"hour": 11, "minute": 15}
